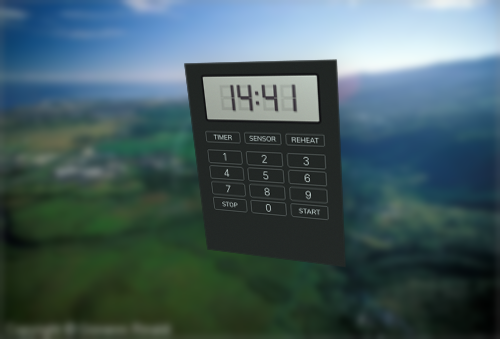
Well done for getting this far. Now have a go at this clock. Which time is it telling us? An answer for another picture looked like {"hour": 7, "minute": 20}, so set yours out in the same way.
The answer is {"hour": 14, "minute": 41}
